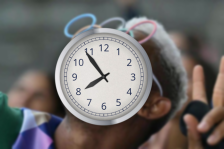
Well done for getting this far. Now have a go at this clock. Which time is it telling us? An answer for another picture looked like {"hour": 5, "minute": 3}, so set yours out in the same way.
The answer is {"hour": 7, "minute": 54}
